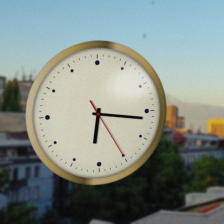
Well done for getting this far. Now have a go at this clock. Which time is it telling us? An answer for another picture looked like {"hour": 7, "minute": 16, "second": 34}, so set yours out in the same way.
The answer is {"hour": 6, "minute": 16, "second": 25}
